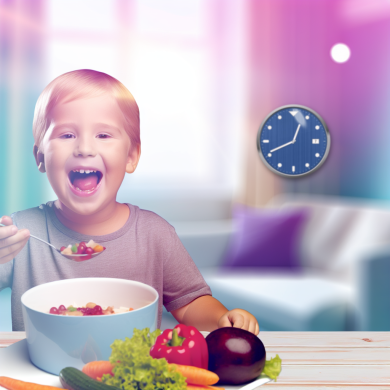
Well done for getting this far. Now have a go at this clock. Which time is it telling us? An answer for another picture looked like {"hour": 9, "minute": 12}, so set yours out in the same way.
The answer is {"hour": 12, "minute": 41}
